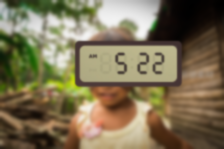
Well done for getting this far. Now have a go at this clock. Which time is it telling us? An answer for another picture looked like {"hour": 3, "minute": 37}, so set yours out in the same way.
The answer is {"hour": 5, "minute": 22}
